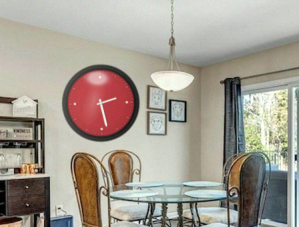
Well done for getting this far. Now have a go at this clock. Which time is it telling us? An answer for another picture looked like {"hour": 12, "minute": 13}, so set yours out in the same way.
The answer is {"hour": 2, "minute": 28}
